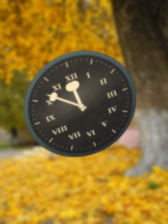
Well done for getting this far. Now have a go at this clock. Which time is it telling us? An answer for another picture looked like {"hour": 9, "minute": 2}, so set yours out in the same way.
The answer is {"hour": 11, "minute": 52}
